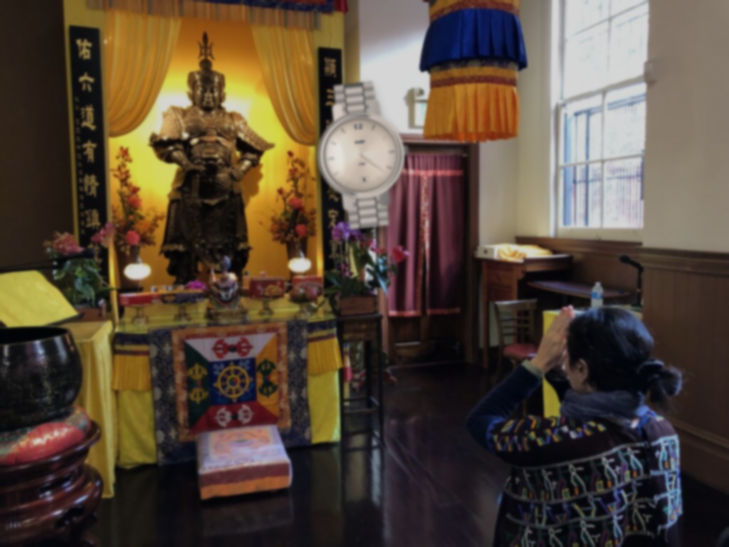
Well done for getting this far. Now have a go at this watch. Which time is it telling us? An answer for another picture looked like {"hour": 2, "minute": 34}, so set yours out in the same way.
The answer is {"hour": 4, "minute": 22}
